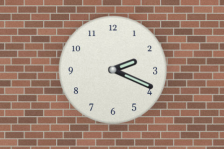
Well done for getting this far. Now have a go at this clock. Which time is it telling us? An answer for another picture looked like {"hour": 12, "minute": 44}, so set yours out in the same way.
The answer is {"hour": 2, "minute": 19}
